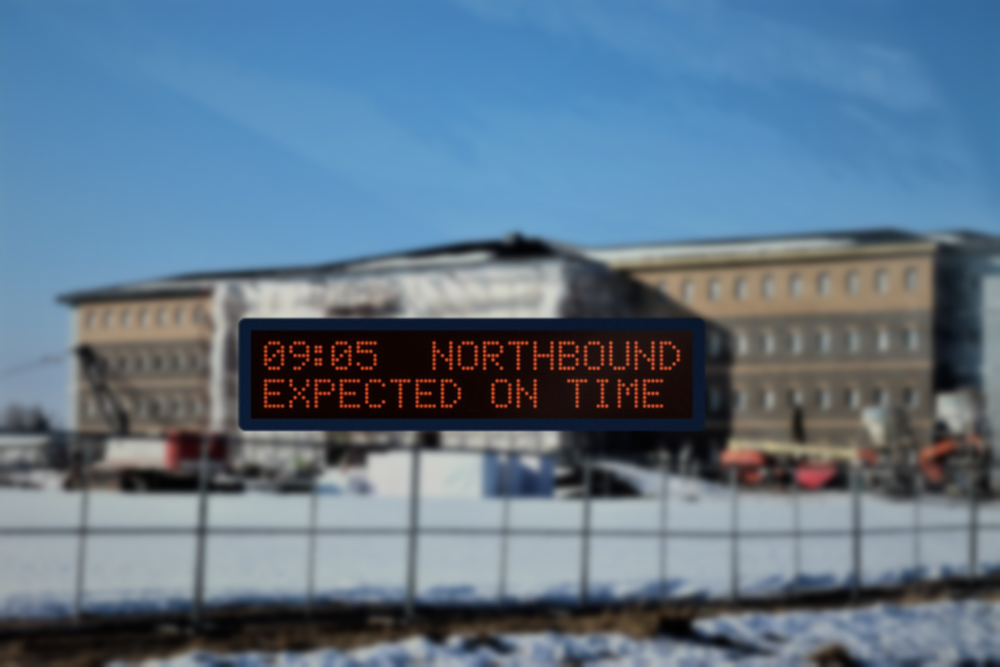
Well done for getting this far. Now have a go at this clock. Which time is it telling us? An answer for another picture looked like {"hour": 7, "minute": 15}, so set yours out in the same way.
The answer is {"hour": 9, "minute": 5}
